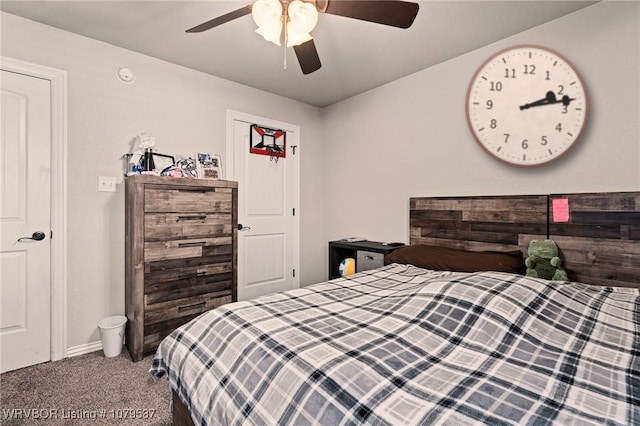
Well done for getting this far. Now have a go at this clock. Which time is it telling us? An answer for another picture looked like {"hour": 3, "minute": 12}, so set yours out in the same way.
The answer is {"hour": 2, "minute": 13}
